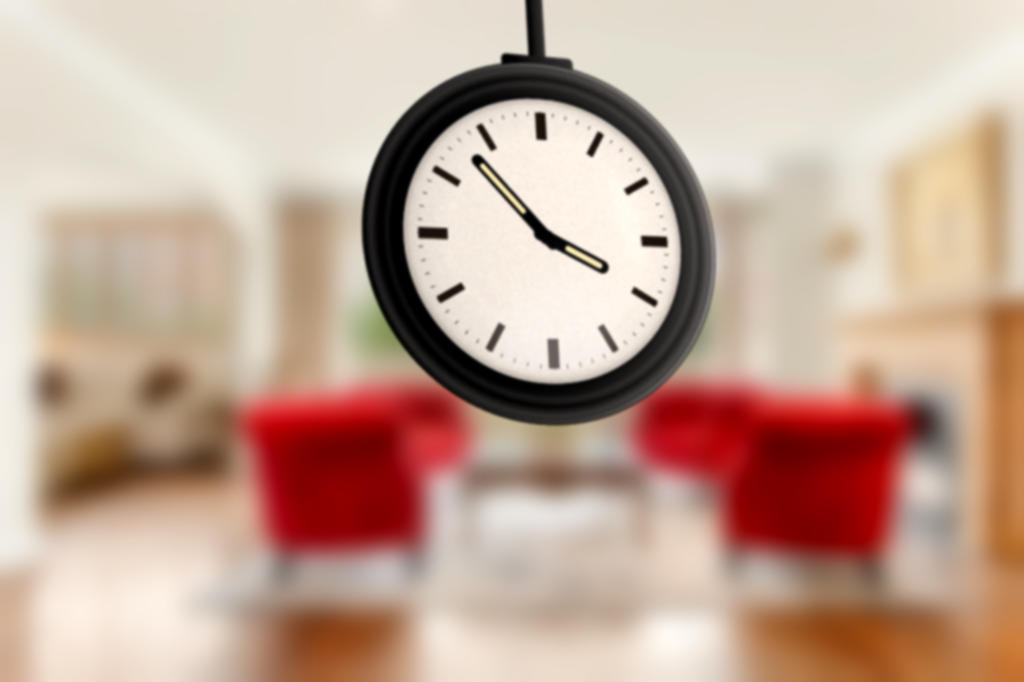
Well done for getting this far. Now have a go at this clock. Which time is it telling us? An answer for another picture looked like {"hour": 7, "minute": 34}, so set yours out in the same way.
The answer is {"hour": 3, "minute": 53}
